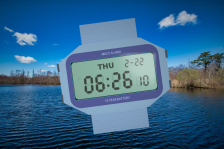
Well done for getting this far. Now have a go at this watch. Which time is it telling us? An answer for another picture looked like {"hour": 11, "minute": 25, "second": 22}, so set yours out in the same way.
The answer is {"hour": 6, "minute": 26, "second": 10}
